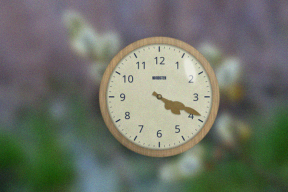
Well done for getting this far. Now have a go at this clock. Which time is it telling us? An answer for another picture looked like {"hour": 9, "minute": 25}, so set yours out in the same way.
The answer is {"hour": 4, "minute": 19}
